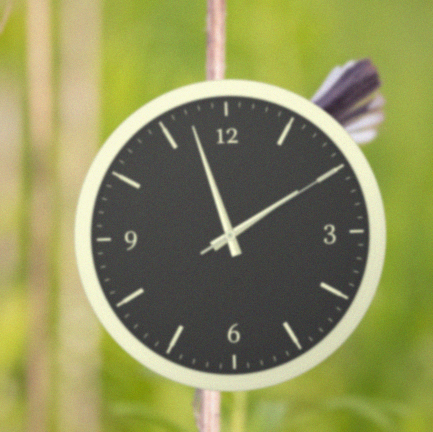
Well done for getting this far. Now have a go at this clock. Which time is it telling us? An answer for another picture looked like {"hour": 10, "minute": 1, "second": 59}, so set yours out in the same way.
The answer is {"hour": 1, "minute": 57, "second": 10}
